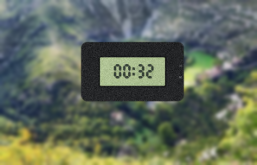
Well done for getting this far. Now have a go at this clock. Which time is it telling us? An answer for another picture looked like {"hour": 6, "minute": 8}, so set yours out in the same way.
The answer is {"hour": 0, "minute": 32}
